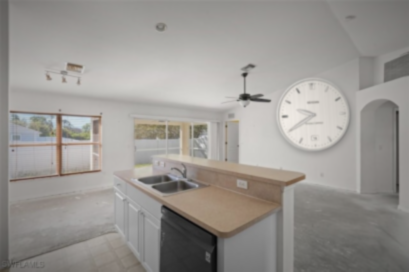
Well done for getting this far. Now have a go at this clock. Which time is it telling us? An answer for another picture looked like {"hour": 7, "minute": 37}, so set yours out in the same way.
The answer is {"hour": 9, "minute": 40}
